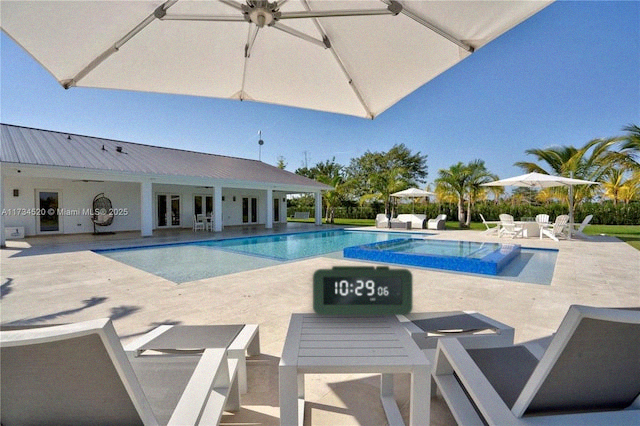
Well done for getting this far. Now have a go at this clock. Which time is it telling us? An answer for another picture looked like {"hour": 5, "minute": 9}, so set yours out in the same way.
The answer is {"hour": 10, "minute": 29}
